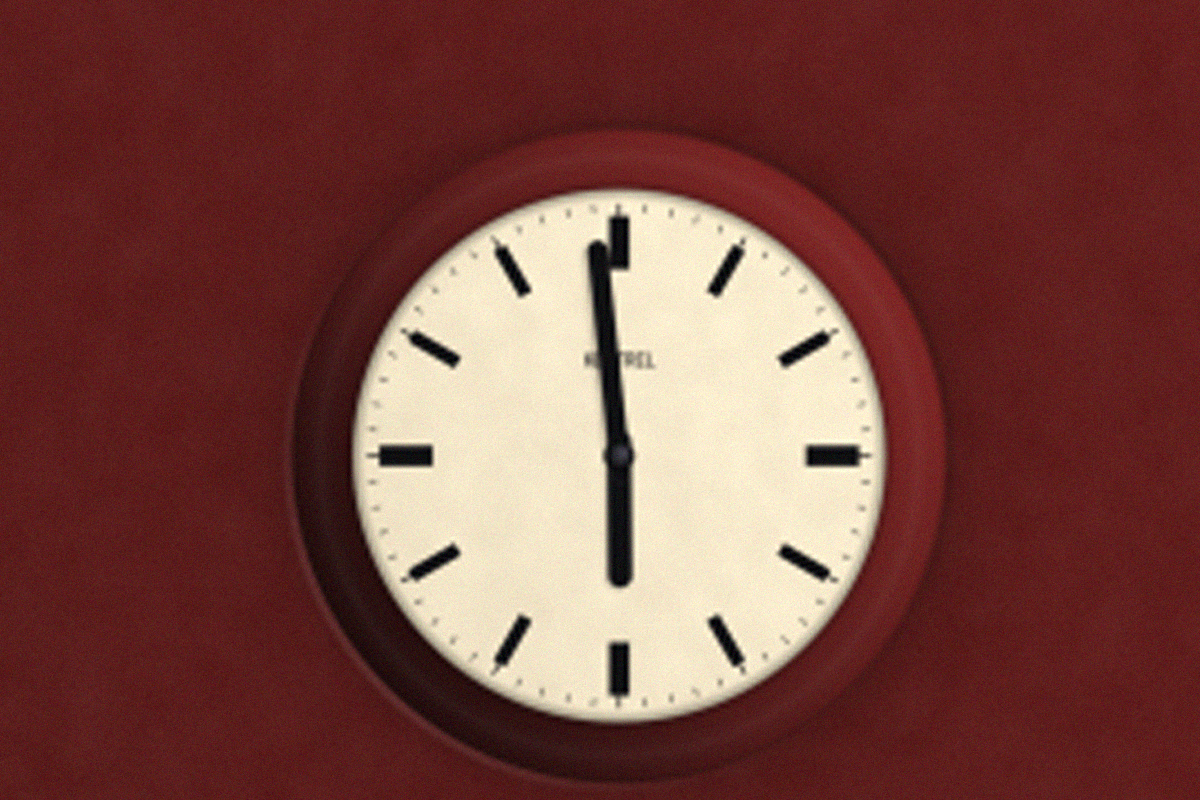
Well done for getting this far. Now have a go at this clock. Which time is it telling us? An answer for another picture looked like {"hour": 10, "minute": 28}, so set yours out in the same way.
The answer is {"hour": 5, "minute": 59}
